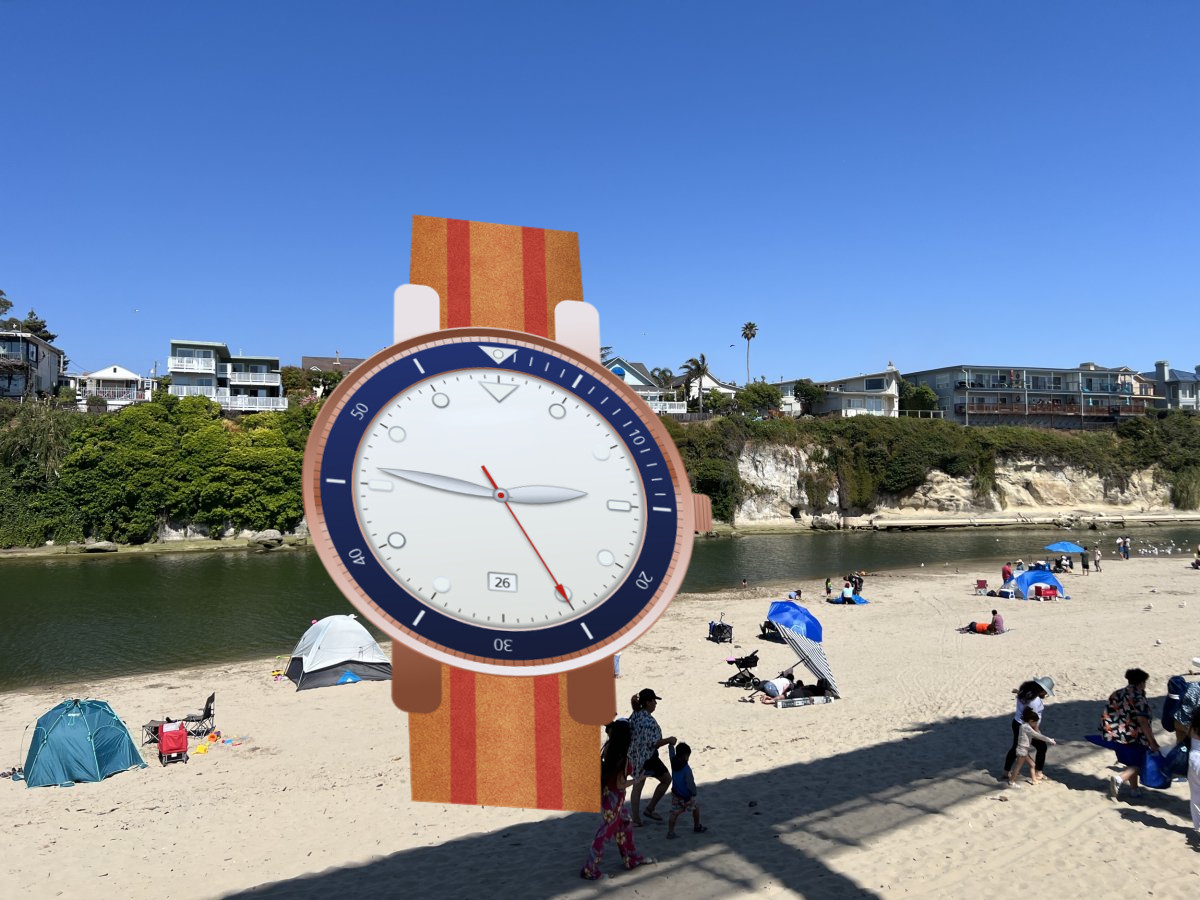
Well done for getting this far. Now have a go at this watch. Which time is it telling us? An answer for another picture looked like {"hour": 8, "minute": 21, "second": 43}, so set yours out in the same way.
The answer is {"hour": 2, "minute": 46, "second": 25}
